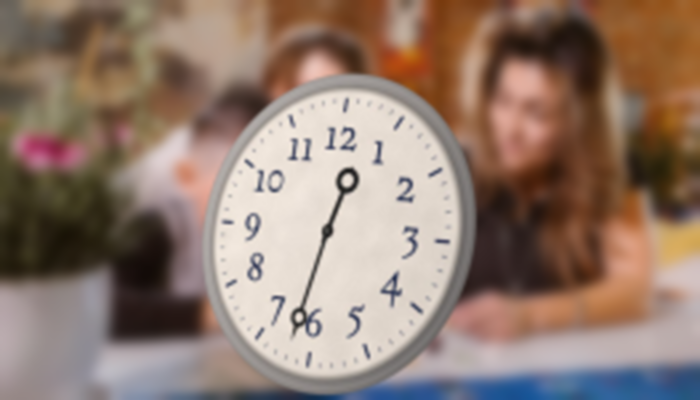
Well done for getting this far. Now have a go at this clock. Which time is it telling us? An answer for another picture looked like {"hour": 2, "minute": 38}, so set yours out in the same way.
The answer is {"hour": 12, "minute": 32}
